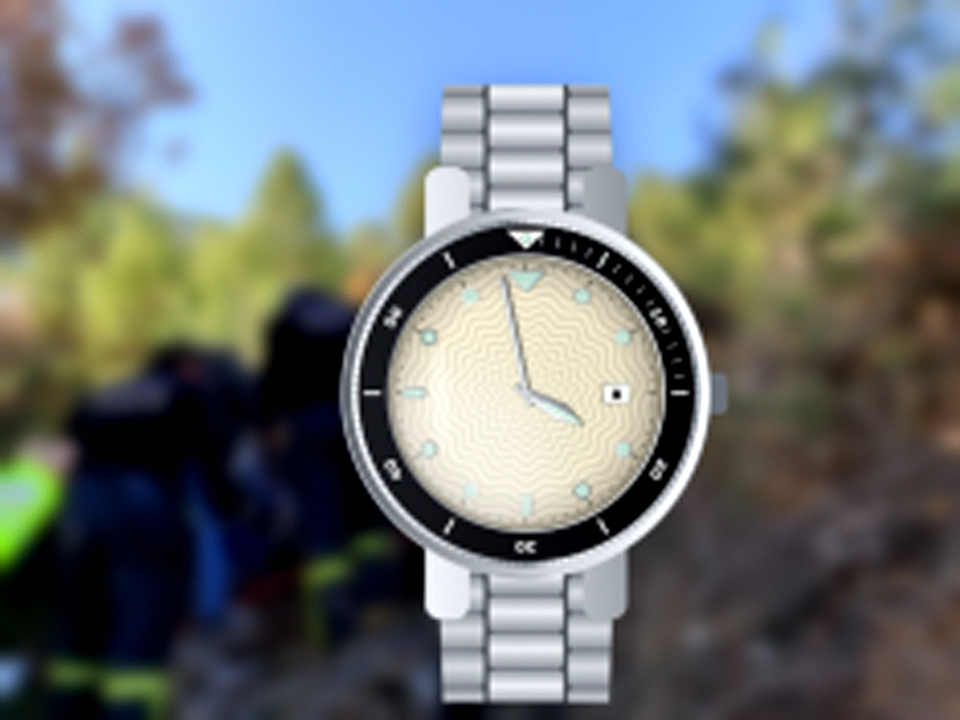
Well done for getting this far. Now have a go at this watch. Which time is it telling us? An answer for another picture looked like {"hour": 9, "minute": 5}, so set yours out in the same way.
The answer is {"hour": 3, "minute": 58}
